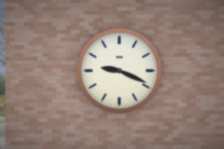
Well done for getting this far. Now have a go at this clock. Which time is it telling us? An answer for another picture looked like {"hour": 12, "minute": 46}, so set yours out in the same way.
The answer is {"hour": 9, "minute": 19}
